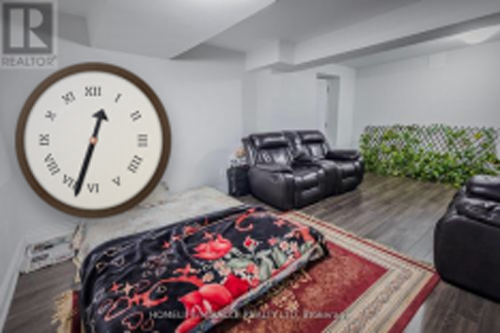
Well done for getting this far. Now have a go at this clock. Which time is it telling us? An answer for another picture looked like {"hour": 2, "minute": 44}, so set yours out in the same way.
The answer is {"hour": 12, "minute": 33}
